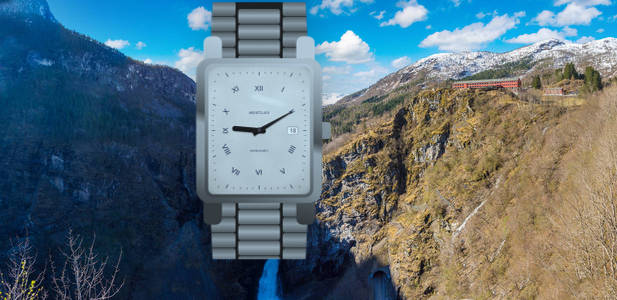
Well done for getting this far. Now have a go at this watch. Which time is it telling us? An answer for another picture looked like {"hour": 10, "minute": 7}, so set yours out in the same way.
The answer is {"hour": 9, "minute": 10}
